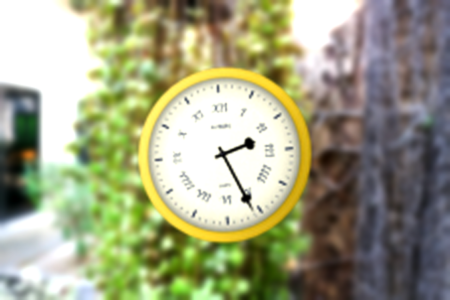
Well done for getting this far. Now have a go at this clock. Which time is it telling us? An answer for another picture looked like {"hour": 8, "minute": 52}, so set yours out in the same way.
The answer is {"hour": 2, "minute": 26}
